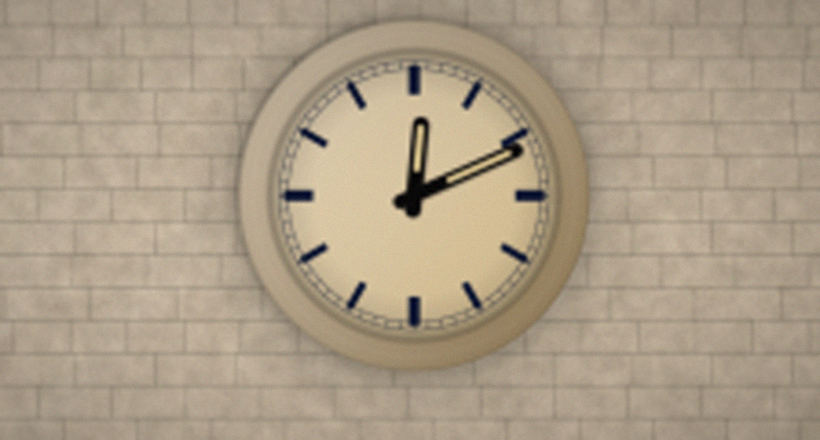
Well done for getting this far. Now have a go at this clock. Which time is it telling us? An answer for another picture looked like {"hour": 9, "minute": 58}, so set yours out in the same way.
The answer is {"hour": 12, "minute": 11}
